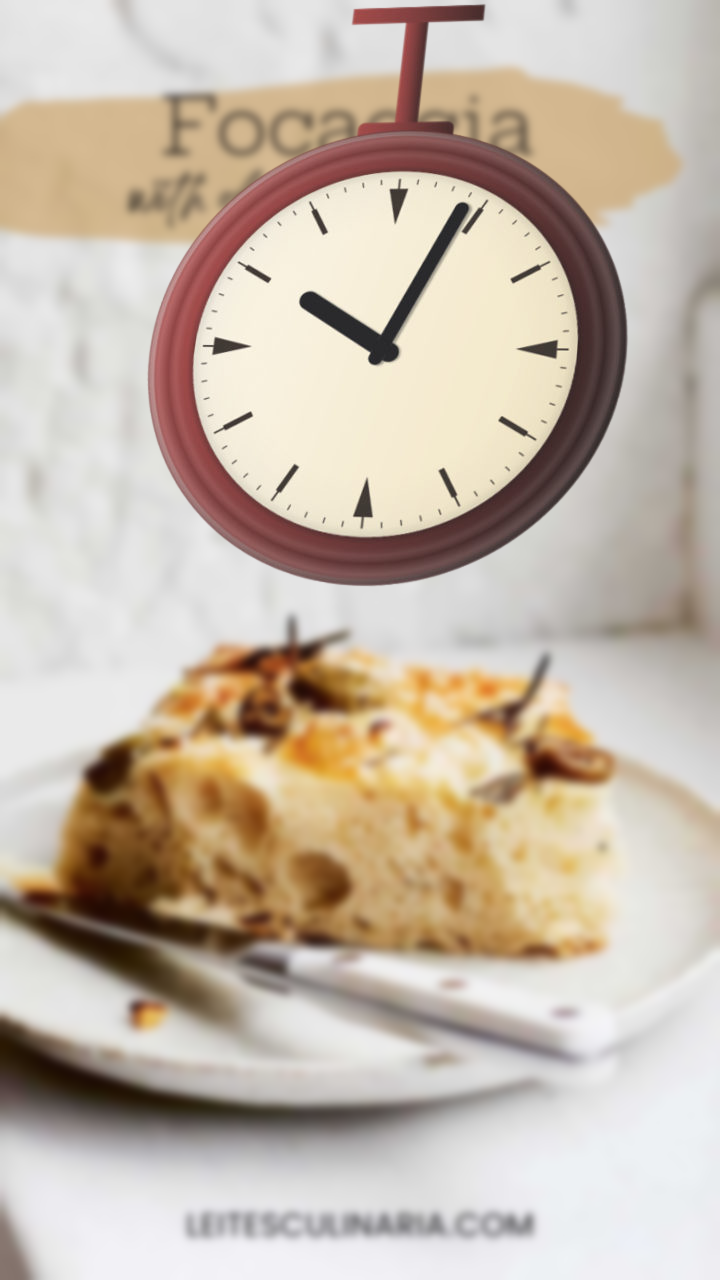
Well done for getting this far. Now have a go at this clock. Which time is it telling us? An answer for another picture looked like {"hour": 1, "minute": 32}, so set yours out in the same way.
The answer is {"hour": 10, "minute": 4}
